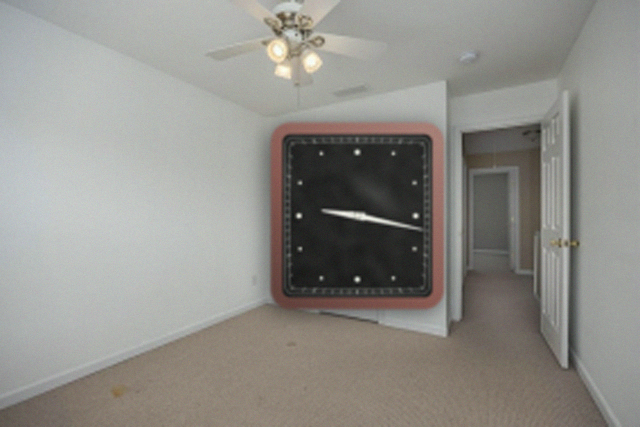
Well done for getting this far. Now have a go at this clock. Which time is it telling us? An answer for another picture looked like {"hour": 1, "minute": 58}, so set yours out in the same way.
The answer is {"hour": 9, "minute": 17}
